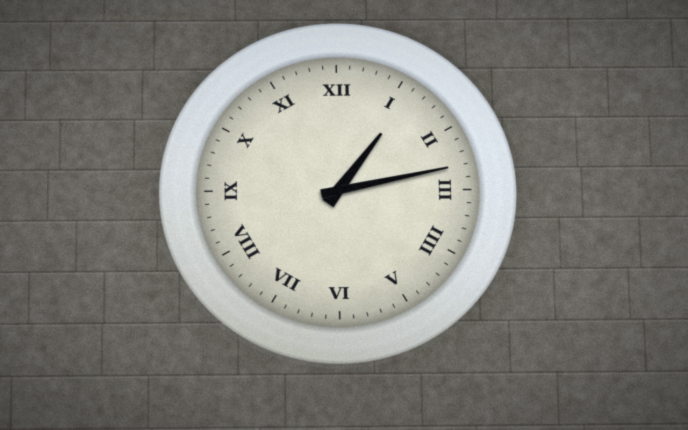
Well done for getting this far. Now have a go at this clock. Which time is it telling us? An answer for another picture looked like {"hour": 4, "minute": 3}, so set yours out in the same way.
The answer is {"hour": 1, "minute": 13}
